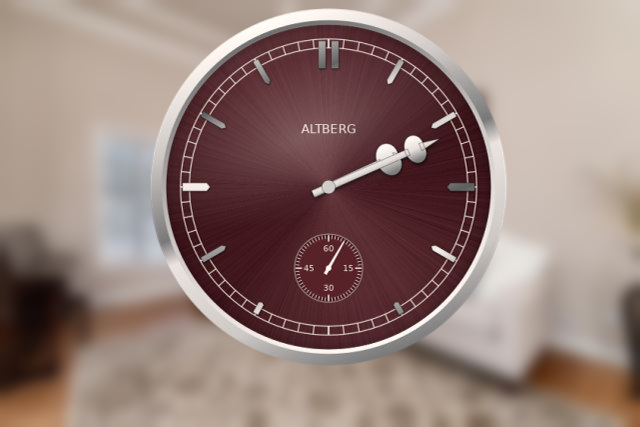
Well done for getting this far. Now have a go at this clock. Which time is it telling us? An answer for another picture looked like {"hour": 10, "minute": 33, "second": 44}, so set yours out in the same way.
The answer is {"hour": 2, "minute": 11, "second": 5}
